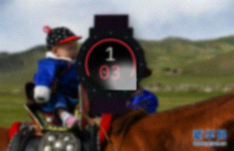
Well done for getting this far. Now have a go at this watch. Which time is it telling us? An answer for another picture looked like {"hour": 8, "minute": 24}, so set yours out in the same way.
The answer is {"hour": 1, "minute": 3}
